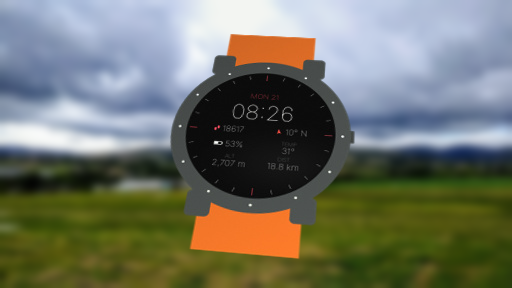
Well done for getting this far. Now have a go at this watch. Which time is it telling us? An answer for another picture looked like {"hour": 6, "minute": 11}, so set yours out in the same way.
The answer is {"hour": 8, "minute": 26}
